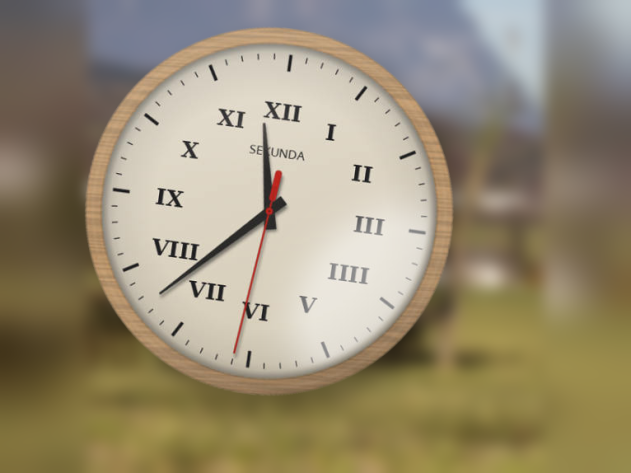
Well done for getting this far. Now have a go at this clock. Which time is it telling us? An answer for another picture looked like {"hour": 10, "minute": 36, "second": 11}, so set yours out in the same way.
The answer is {"hour": 11, "minute": 37, "second": 31}
